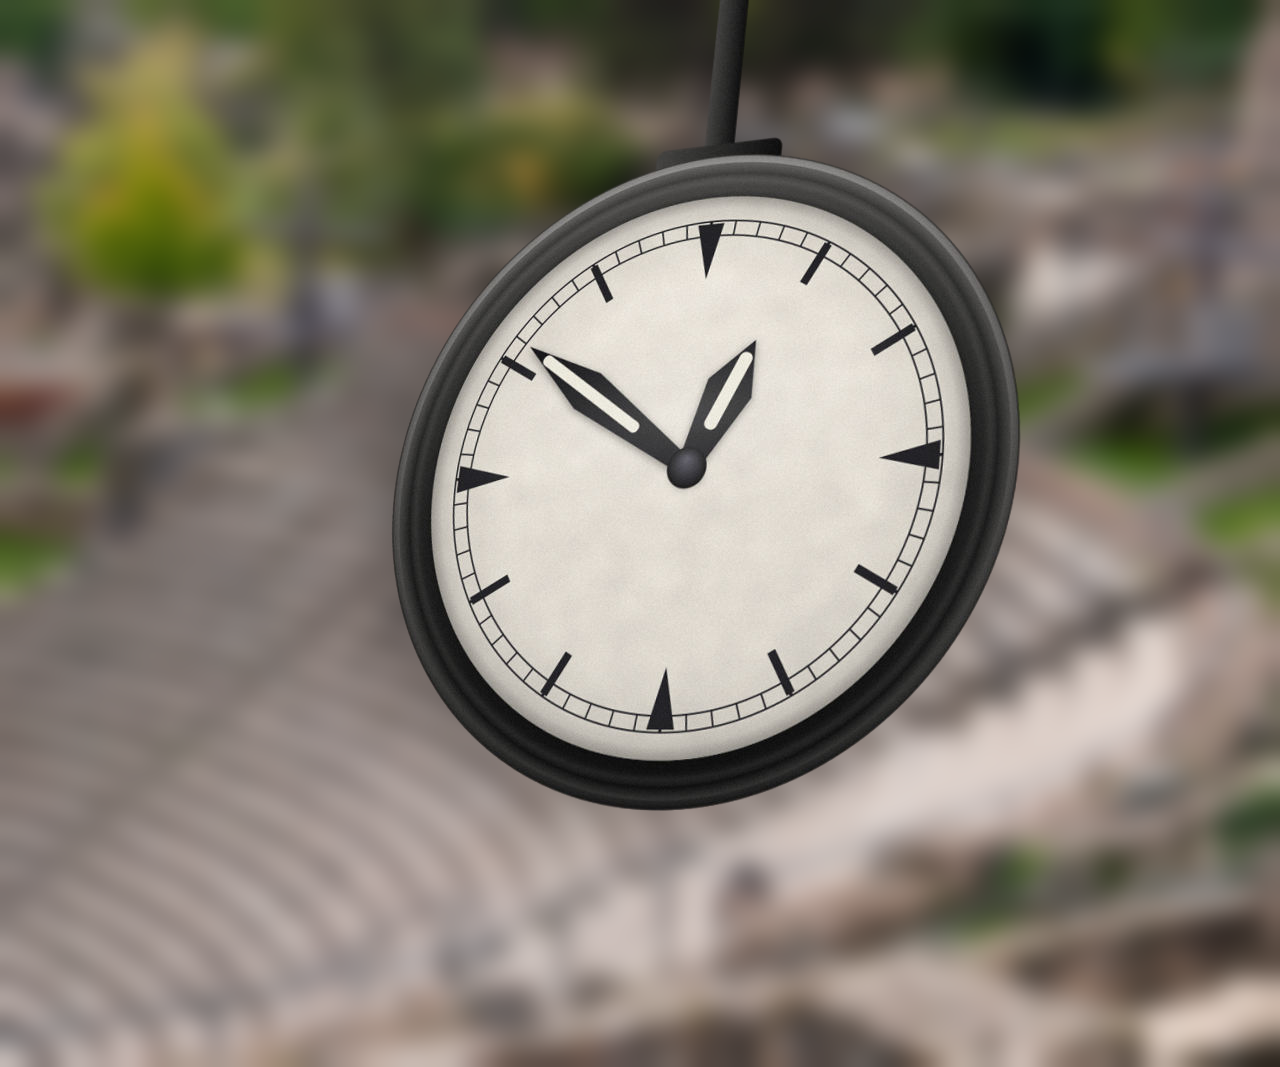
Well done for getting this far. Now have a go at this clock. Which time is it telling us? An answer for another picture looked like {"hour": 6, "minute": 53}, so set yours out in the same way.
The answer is {"hour": 12, "minute": 51}
